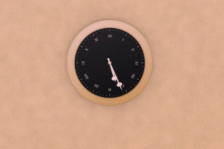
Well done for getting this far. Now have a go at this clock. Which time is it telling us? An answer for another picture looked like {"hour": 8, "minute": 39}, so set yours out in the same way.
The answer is {"hour": 5, "minute": 26}
